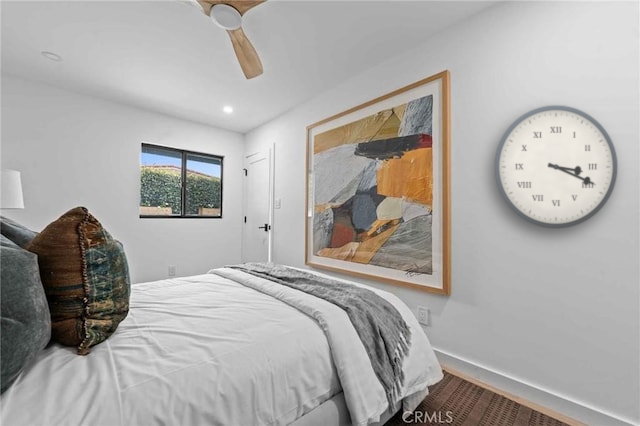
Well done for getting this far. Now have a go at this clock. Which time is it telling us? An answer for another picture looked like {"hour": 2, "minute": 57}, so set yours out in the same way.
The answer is {"hour": 3, "minute": 19}
